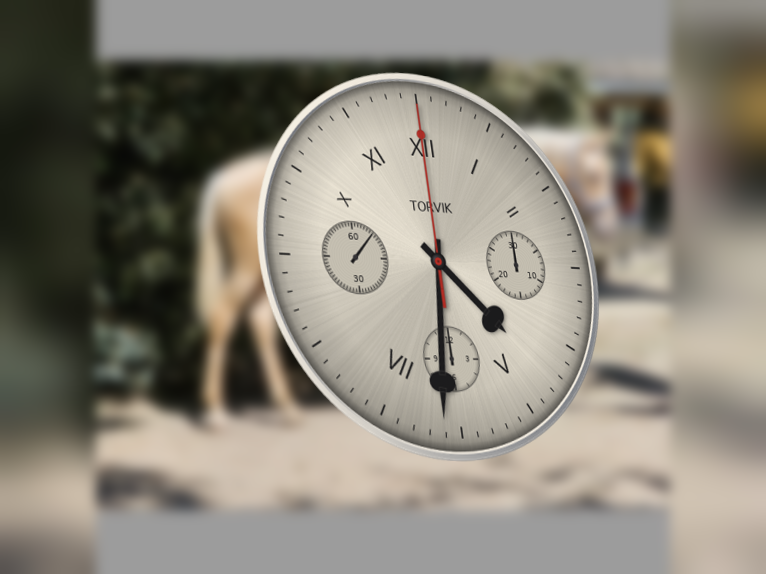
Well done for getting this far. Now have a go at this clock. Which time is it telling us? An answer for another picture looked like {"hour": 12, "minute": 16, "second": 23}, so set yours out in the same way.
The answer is {"hour": 4, "minute": 31, "second": 7}
